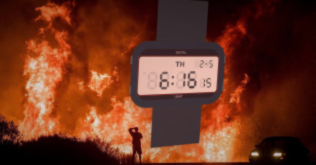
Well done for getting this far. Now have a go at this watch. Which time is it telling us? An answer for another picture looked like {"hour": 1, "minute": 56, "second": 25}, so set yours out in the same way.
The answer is {"hour": 6, "minute": 16, "second": 15}
